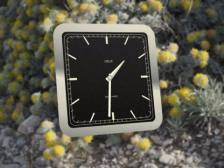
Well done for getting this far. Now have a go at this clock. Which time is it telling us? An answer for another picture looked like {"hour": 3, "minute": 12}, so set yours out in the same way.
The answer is {"hour": 1, "minute": 31}
